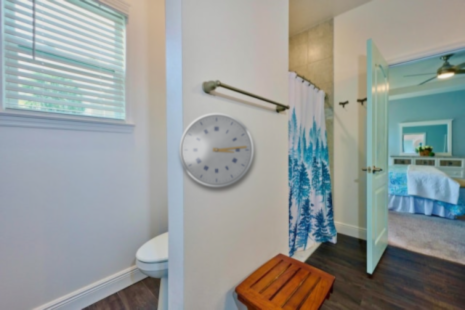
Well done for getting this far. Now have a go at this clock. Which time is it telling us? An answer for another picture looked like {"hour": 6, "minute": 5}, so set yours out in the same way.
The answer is {"hour": 3, "minute": 14}
